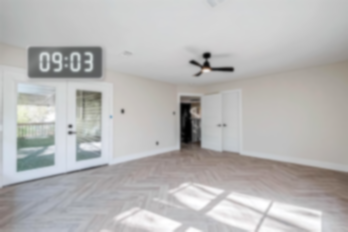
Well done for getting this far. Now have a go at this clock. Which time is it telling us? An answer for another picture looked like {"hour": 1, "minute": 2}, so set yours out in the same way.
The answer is {"hour": 9, "minute": 3}
